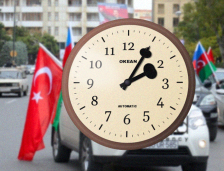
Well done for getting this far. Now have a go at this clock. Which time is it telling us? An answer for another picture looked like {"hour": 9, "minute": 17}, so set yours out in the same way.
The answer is {"hour": 2, "minute": 5}
